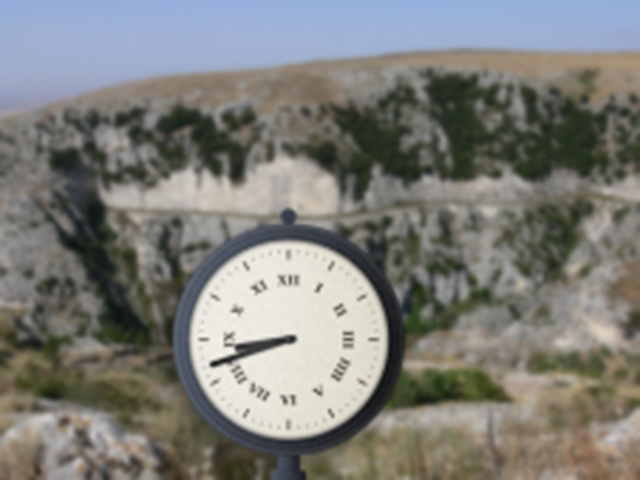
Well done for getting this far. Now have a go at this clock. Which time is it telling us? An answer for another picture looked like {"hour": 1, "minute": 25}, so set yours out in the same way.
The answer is {"hour": 8, "minute": 42}
